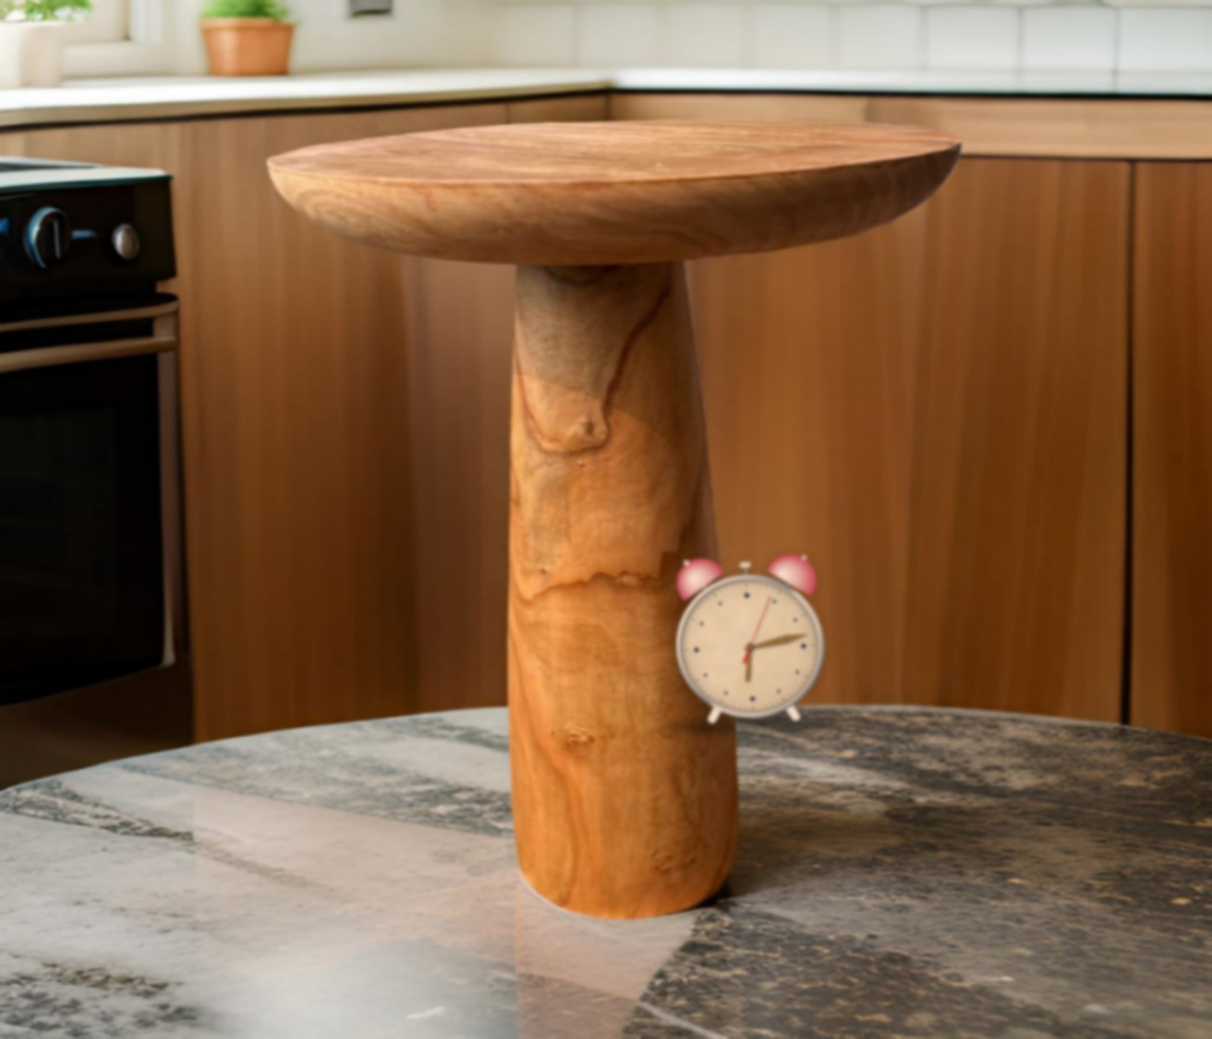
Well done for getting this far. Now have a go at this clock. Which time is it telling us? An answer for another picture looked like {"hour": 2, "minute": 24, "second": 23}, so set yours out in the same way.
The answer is {"hour": 6, "minute": 13, "second": 4}
